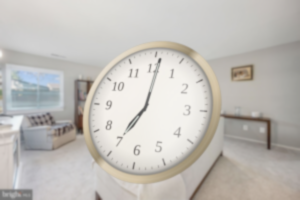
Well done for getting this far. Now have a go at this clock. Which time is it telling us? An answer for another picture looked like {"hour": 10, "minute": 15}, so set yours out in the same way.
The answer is {"hour": 7, "minute": 1}
